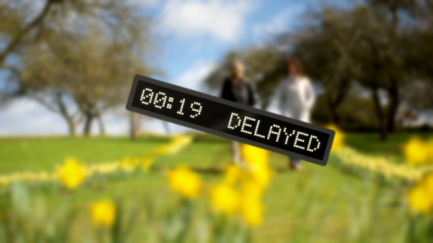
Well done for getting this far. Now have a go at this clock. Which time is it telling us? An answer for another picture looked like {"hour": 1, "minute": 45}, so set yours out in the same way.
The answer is {"hour": 0, "minute": 19}
